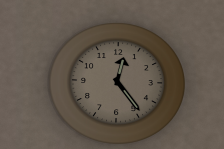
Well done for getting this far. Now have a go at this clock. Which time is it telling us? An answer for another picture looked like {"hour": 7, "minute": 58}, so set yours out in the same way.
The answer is {"hour": 12, "minute": 24}
